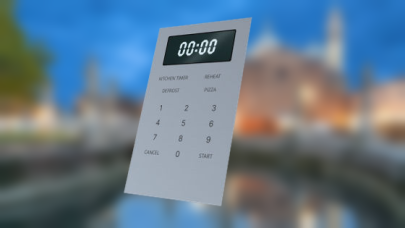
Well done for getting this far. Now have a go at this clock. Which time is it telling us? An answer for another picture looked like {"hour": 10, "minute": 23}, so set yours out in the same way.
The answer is {"hour": 0, "minute": 0}
